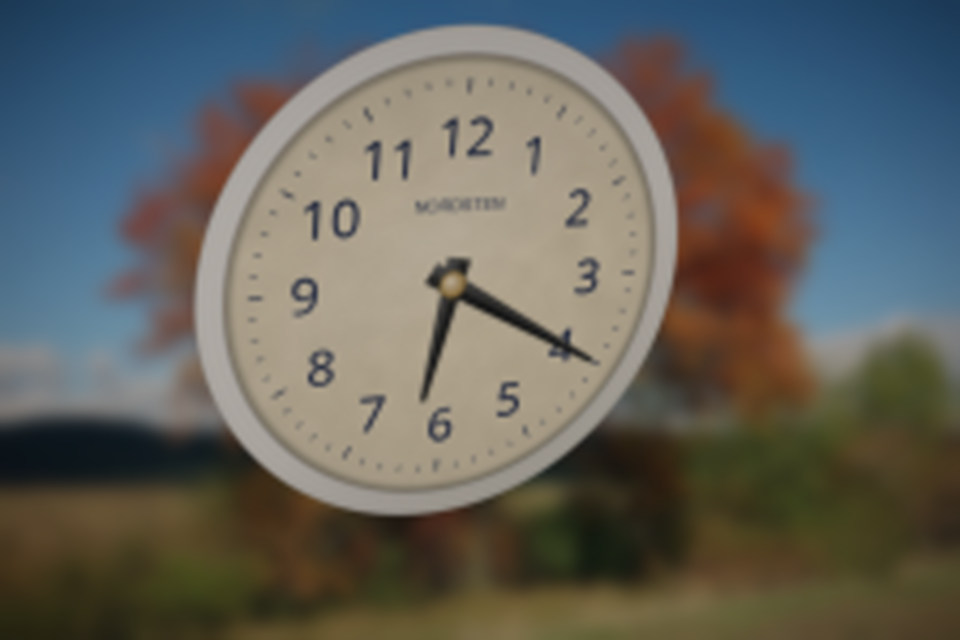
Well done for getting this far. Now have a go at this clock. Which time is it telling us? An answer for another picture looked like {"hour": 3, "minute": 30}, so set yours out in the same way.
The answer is {"hour": 6, "minute": 20}
